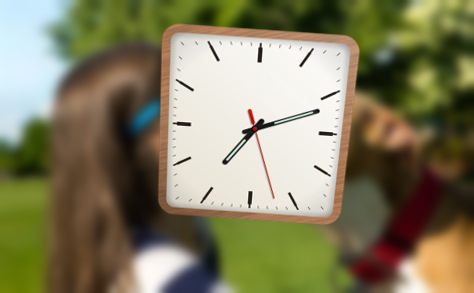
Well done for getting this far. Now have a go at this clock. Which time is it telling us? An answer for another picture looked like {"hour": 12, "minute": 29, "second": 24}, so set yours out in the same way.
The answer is {"hour": 7, "minute": 11, "second": 27}
